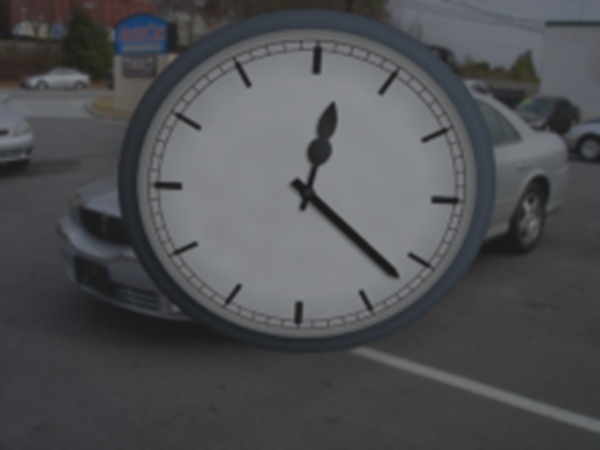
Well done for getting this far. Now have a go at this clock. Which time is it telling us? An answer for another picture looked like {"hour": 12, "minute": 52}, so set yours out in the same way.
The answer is {"hour": 12, "minute": 22}
